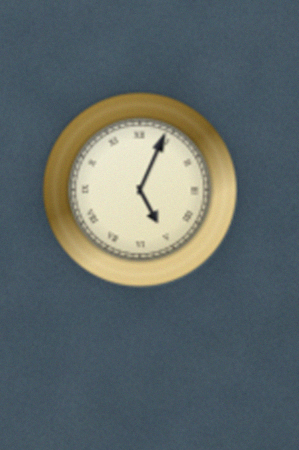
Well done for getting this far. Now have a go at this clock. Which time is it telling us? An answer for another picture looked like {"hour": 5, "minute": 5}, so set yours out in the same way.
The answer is {"hour": 5, "minute": 4}
